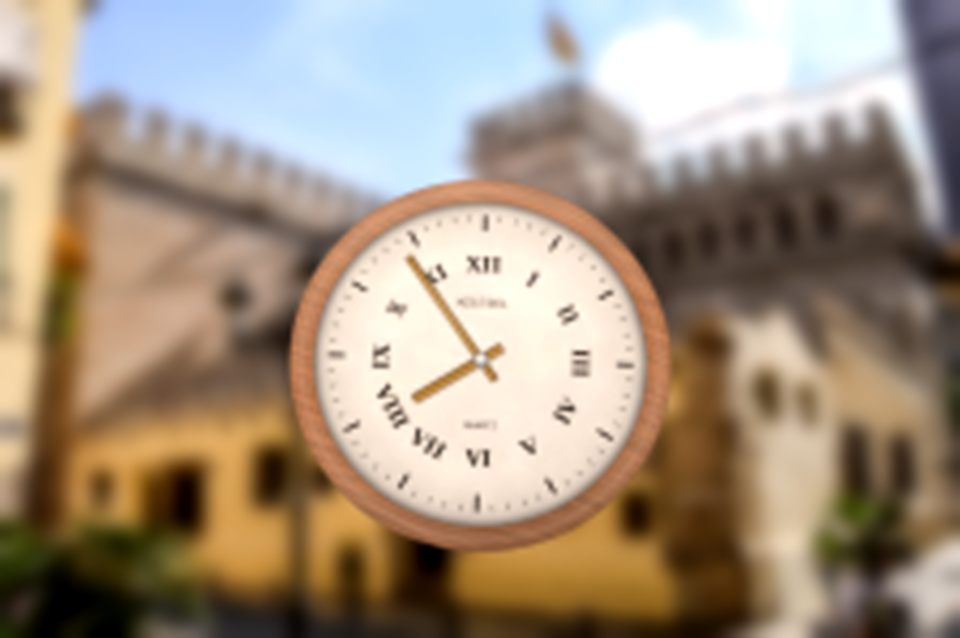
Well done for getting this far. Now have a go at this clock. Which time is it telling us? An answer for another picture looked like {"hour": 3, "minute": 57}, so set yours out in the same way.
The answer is {"hour": 7, "minute": 54}
